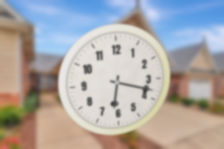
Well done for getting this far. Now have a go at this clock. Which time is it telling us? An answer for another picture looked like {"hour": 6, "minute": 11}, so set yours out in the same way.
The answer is {"hour": 6, "minute": 18}
